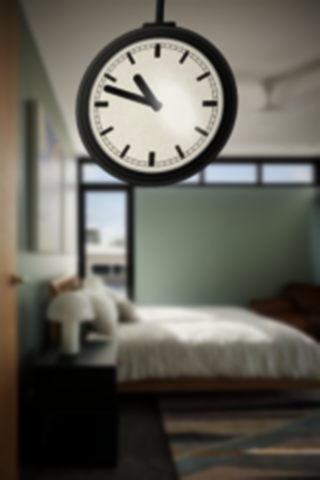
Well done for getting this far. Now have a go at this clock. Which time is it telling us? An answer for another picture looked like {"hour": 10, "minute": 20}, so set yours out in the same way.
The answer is {"hour": 10, "minute": 48}
